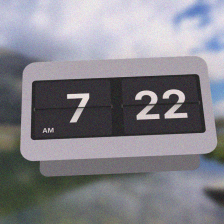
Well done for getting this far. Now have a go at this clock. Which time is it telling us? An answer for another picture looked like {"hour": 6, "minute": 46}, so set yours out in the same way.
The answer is {"hour": 7, "minute": 22}
